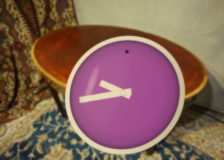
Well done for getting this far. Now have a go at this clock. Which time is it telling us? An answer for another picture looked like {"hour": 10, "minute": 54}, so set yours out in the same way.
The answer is {"hour": 9, "minute": 43}
